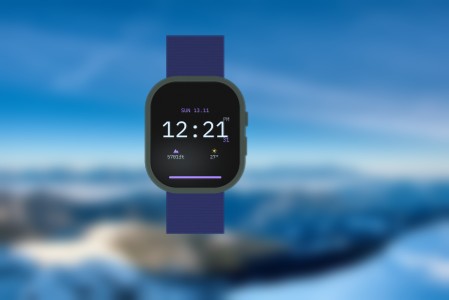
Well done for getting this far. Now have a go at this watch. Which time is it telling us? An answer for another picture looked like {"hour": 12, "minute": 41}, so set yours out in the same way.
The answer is {"hour": 12, "minute": 21}
